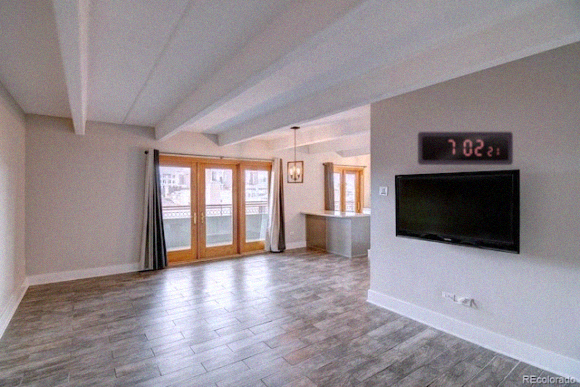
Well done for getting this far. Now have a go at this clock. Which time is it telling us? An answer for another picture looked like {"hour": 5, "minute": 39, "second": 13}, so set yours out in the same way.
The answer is {"hour": 7, "minute": 2, "second": 21}
